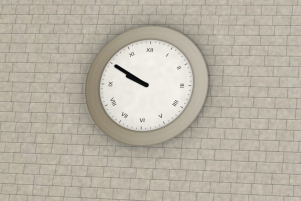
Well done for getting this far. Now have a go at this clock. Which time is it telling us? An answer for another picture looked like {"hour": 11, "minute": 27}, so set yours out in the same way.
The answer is {"hour": 9, "minute": 50}
